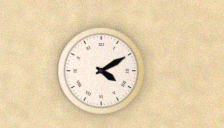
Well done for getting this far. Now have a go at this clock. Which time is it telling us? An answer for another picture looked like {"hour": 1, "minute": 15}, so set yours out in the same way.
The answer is {"hour": 4, "minute": 10}
